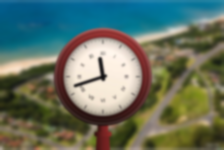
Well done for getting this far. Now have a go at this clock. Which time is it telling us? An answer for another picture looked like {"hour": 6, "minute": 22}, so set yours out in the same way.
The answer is {"hour": 11, "minute": 42}
